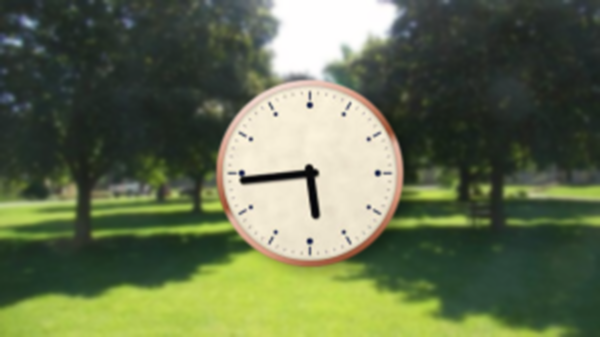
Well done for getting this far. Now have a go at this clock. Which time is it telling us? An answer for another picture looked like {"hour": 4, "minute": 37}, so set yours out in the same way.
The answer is {"hour": 5, "minute": 44}
